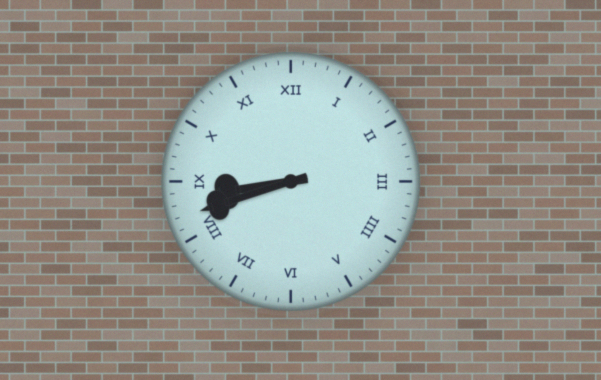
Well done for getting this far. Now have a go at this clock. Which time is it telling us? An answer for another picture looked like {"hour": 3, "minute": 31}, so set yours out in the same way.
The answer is {"hour": 8, "minute": 42}
